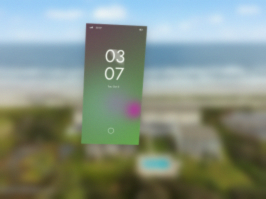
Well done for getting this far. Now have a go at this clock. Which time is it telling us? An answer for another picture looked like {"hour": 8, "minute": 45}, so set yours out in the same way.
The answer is {"hour": 3, "minute": 7}
